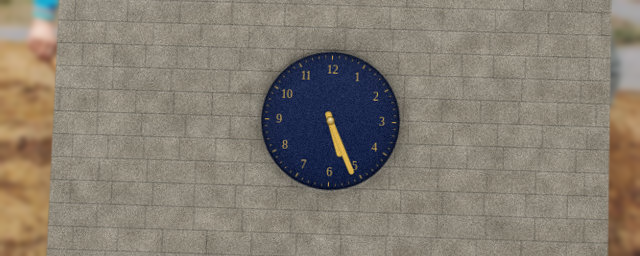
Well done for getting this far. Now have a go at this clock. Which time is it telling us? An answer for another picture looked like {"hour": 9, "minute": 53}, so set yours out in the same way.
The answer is {"hour": 5, "minute": 26}
